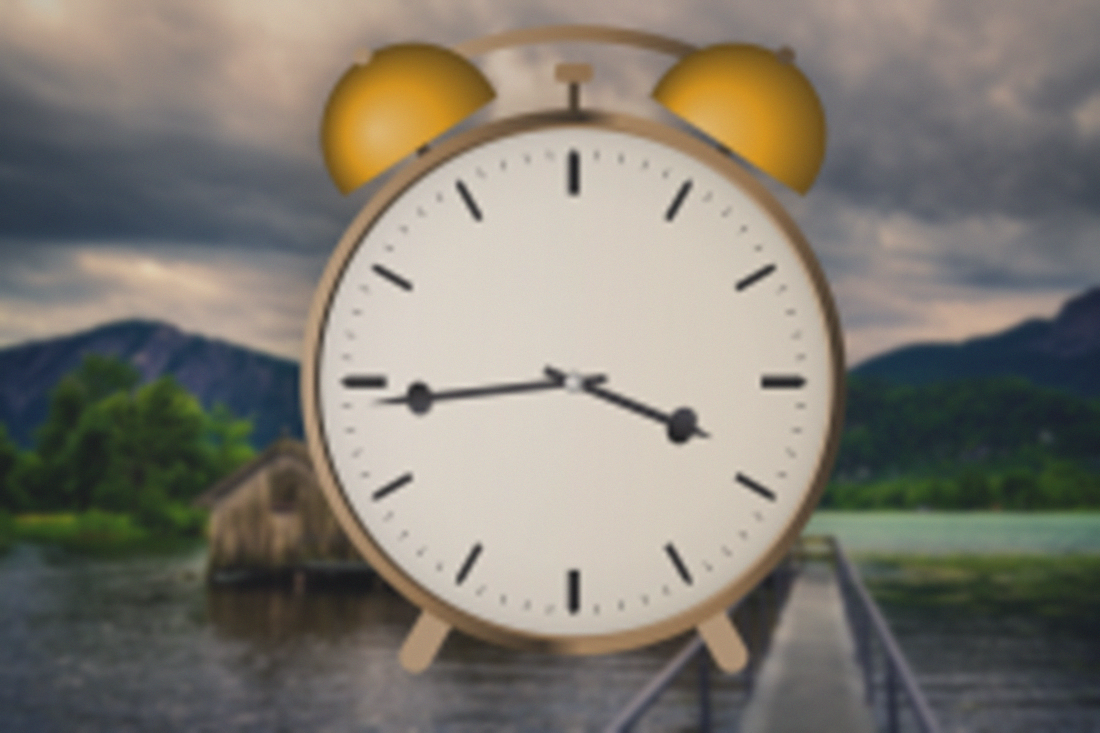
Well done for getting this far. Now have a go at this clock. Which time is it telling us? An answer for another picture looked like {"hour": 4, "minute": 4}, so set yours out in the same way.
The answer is {"hour": 3, "minute": 44}
